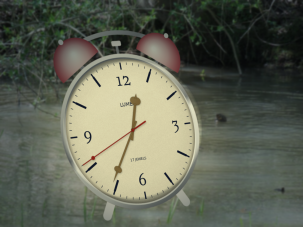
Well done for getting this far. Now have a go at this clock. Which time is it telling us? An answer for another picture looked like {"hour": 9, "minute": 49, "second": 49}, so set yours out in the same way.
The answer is {"hour": 12, "minute": 35, "second": 41}
